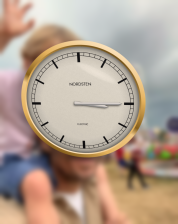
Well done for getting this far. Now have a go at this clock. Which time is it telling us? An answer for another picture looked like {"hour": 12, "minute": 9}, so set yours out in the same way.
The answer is {"hour": 3, "minute": 15}
